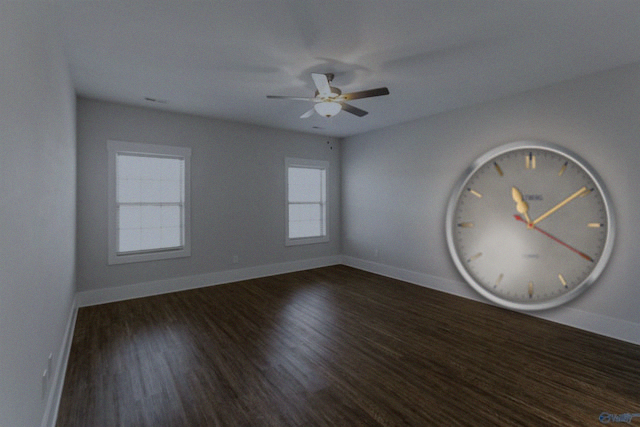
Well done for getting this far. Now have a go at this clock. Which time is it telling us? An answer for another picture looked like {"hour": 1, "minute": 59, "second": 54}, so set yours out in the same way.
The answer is {"hour": 11, "minute": 9, "second": 20}
